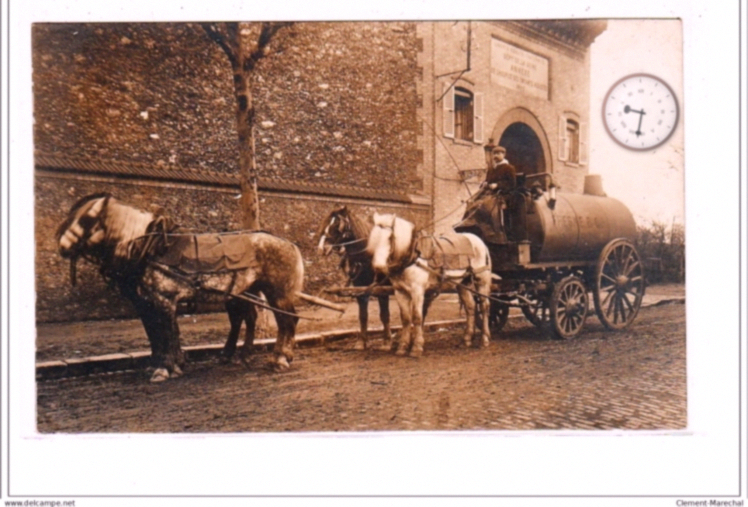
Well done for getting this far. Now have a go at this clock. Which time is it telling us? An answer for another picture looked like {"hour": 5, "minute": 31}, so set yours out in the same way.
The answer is {"hour": 9, "minute": 32}
